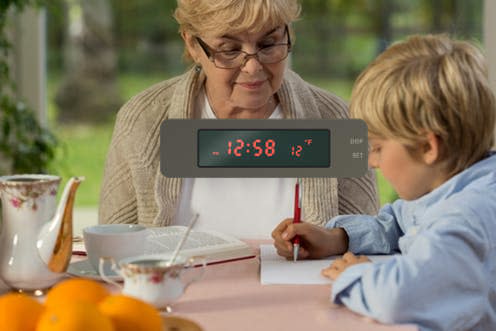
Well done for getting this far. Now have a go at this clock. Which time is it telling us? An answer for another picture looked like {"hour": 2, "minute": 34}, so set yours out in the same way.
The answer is {"hour": 12, "minute": 58}
